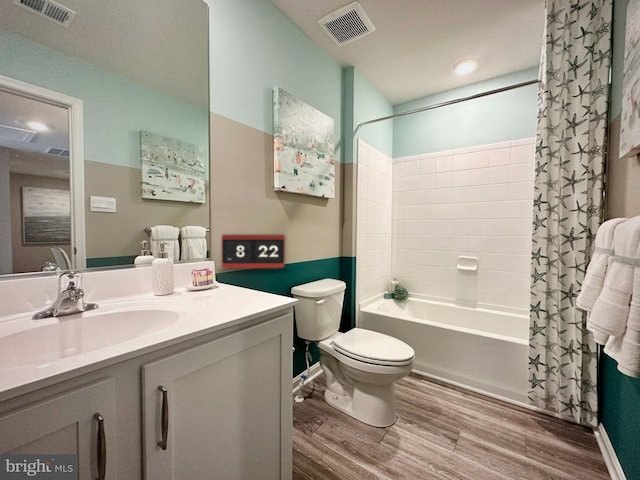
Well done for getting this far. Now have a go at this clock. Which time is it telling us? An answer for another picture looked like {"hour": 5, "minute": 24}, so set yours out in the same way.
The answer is {"hour": 8, "minute": 22}
